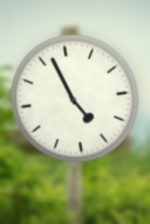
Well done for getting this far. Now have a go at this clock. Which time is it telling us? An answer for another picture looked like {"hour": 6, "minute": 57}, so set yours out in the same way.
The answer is {"hour": 4, "minute": 57}
